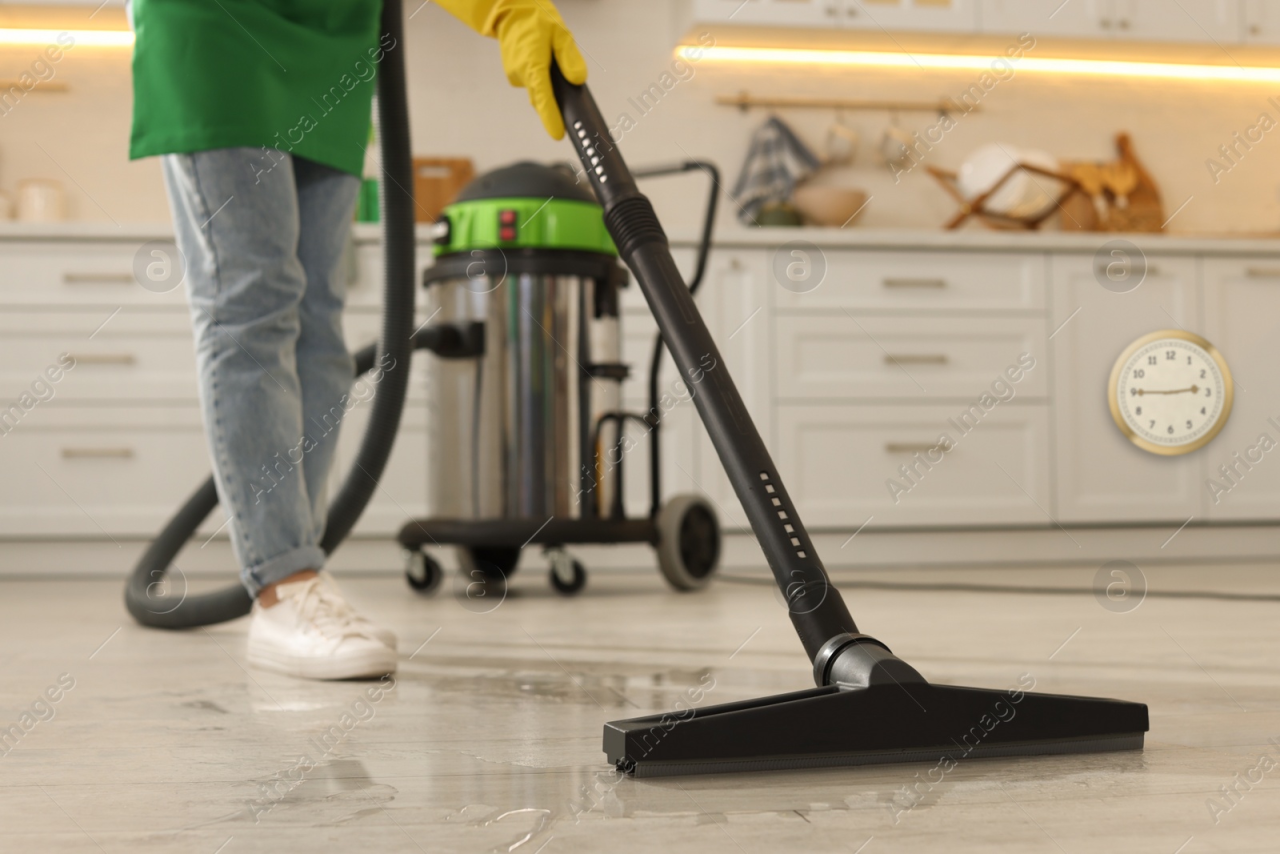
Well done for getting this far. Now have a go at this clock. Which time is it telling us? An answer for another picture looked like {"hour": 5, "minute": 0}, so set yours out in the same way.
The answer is {"hour": 2, "minute": 45}
